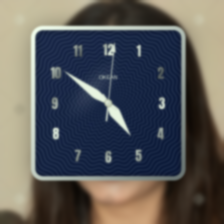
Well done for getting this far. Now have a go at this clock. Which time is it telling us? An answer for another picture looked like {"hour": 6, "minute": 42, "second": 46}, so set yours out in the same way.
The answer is {"hour": 4, "minute": 51, "second": 1}
